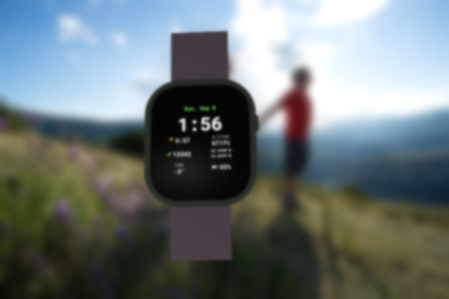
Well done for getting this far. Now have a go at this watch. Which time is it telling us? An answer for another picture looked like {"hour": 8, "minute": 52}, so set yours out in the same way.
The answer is {"hour": 1, "minute": 56}
